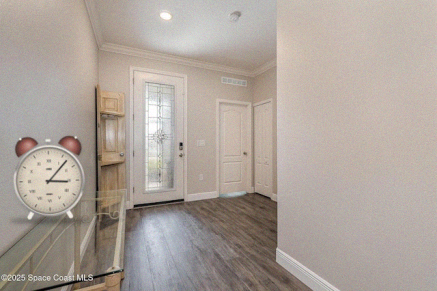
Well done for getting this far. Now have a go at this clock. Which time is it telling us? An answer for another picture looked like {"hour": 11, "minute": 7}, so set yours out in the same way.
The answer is {"hour": 3, "minute": 7}
